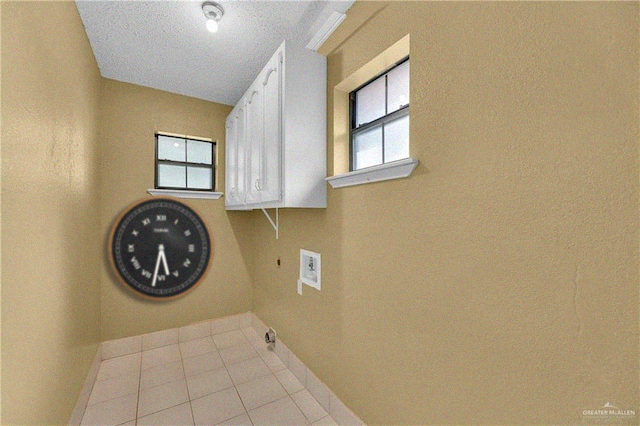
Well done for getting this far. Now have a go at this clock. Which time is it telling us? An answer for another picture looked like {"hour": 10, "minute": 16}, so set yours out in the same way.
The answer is {"hour": 5, "minute": 32}
